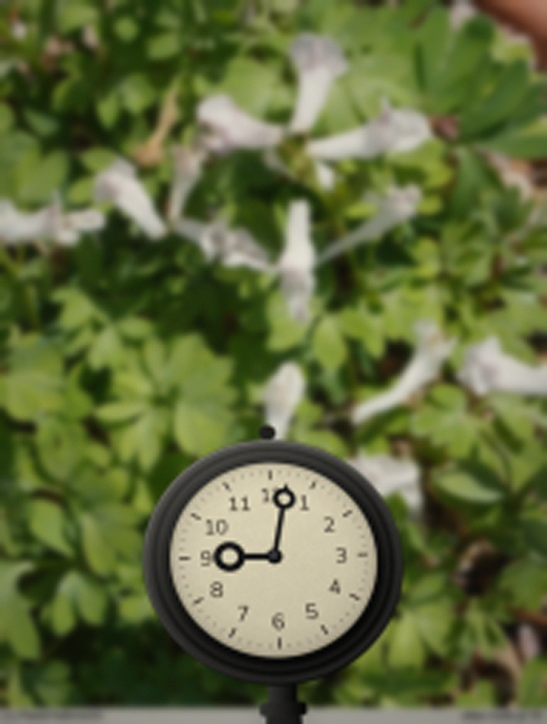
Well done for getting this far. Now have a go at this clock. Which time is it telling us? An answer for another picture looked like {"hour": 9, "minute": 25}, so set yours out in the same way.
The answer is {"hour": 9, "minute": 2}
